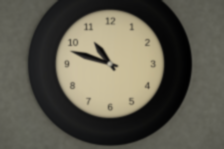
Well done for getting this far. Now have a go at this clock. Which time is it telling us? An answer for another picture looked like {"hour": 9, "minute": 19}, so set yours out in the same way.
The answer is {"hour": 10, "minute": 48}
